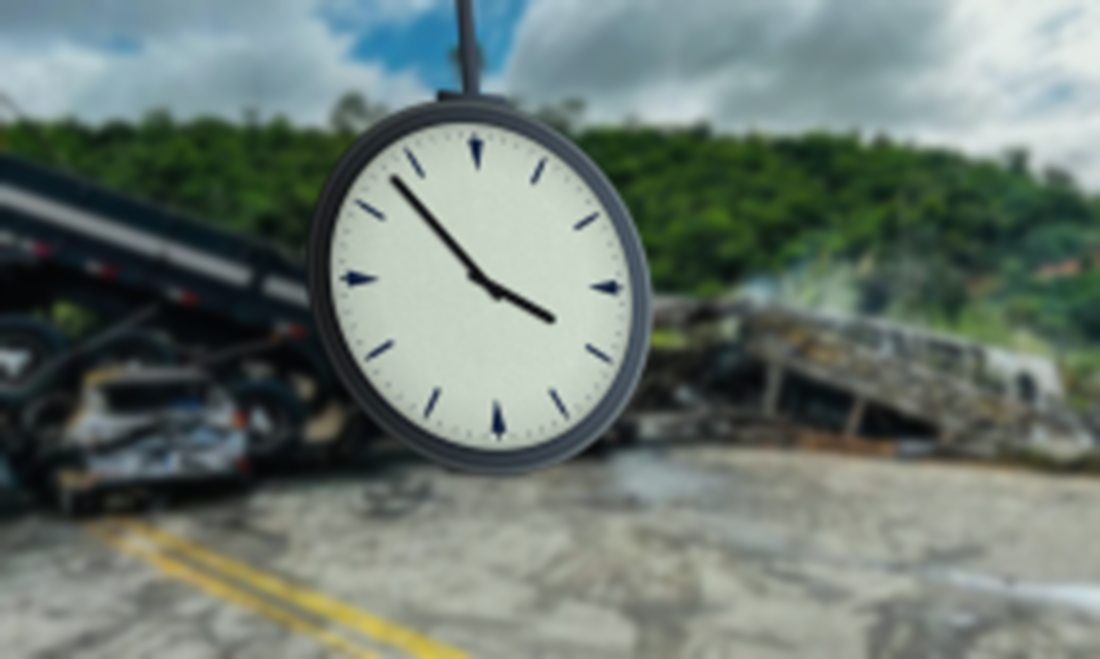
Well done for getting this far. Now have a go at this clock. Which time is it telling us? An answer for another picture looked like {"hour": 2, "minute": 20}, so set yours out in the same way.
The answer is {"hour": 3, "minute": 53}
